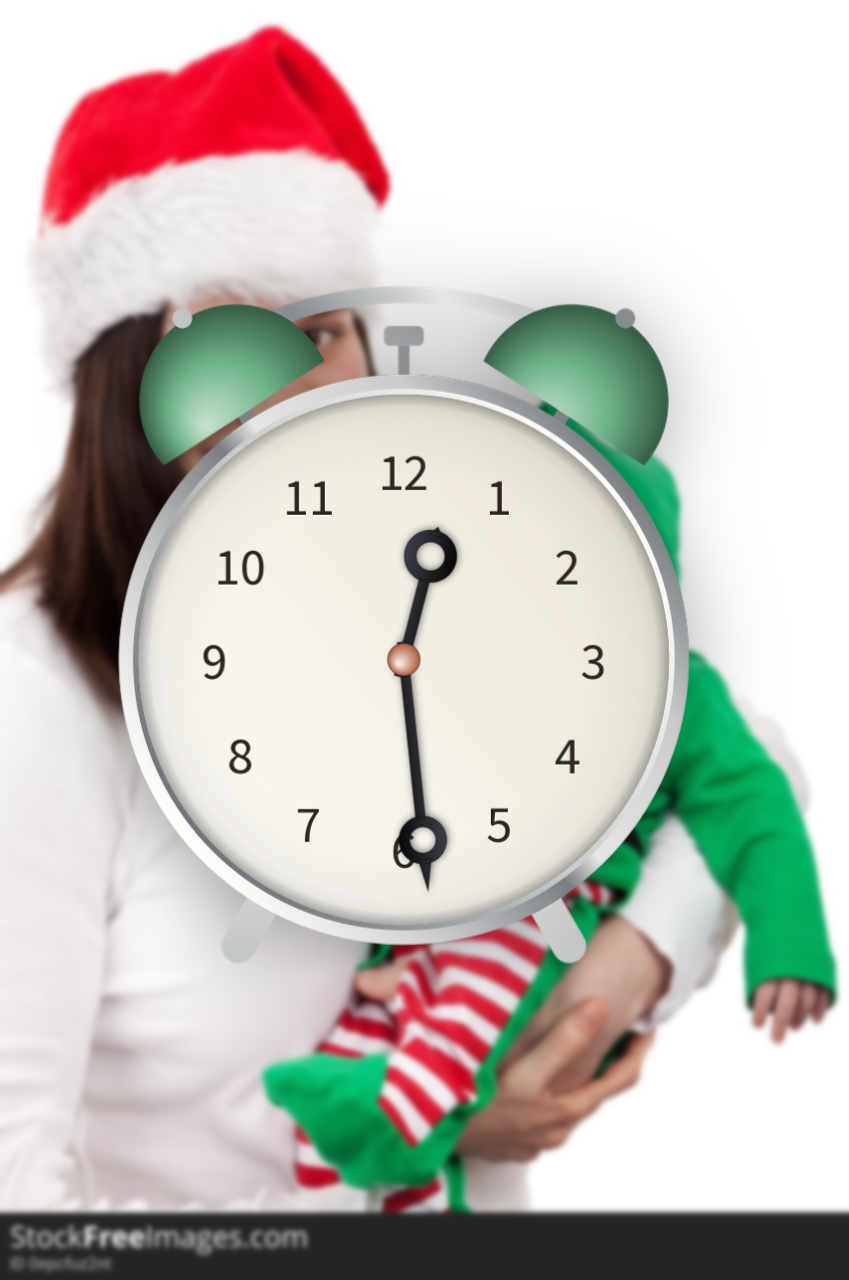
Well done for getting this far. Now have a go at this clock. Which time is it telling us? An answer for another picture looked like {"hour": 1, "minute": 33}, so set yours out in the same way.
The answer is {"hour": 12, "minute": 29}
